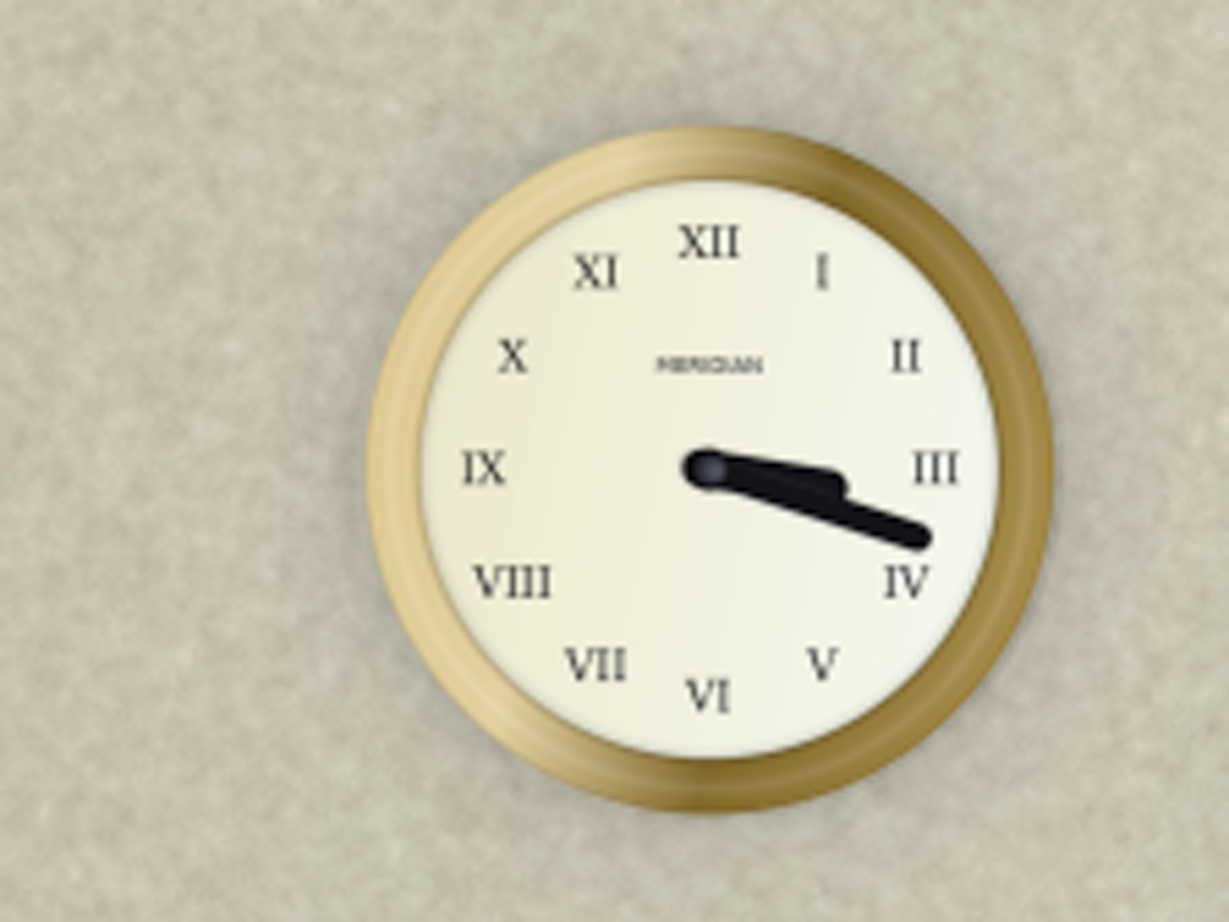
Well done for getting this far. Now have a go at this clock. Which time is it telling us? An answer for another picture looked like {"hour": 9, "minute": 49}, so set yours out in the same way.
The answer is {"hour": 3, "minute": 18}
